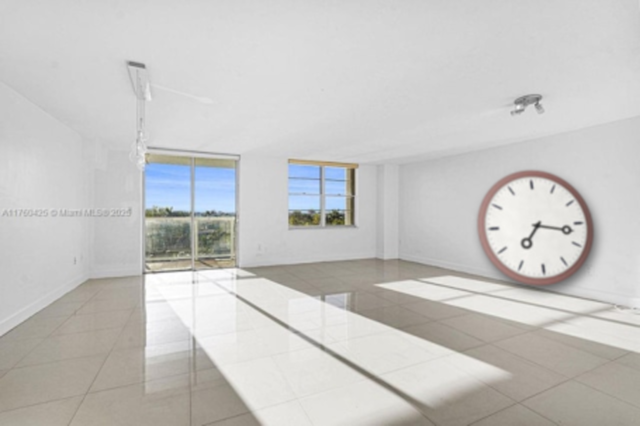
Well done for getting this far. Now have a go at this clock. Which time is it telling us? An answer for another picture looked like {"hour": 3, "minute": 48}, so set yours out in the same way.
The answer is {"hour": 7, "minute": 17}
